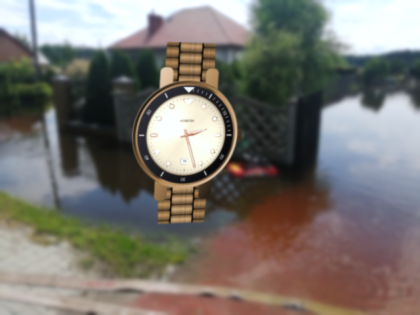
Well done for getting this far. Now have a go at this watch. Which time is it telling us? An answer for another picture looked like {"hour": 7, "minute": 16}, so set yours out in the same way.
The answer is {"hour": 2, "minute": 27}
